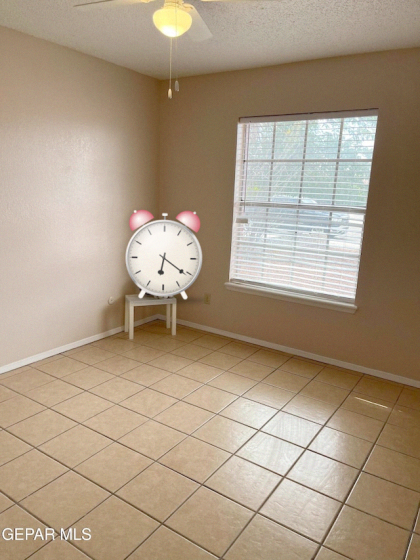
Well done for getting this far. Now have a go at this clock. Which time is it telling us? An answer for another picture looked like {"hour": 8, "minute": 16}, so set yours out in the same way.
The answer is {"hour": 6, "minute": 21}
